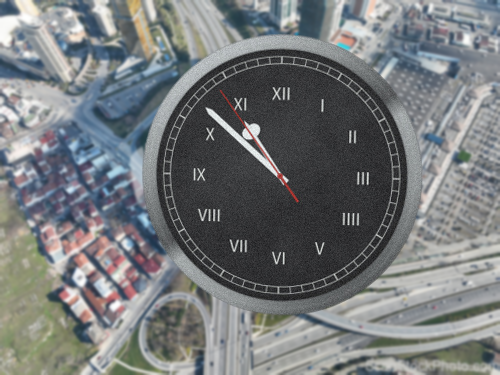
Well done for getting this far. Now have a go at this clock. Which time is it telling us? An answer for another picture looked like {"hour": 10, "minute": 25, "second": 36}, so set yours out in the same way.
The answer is {"hour": 10, "minute": 51, "second": 54}
